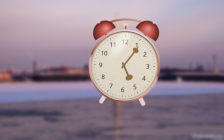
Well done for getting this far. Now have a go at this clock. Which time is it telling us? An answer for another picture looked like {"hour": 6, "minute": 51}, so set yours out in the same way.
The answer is {"hour": 5, "minute": 6}
